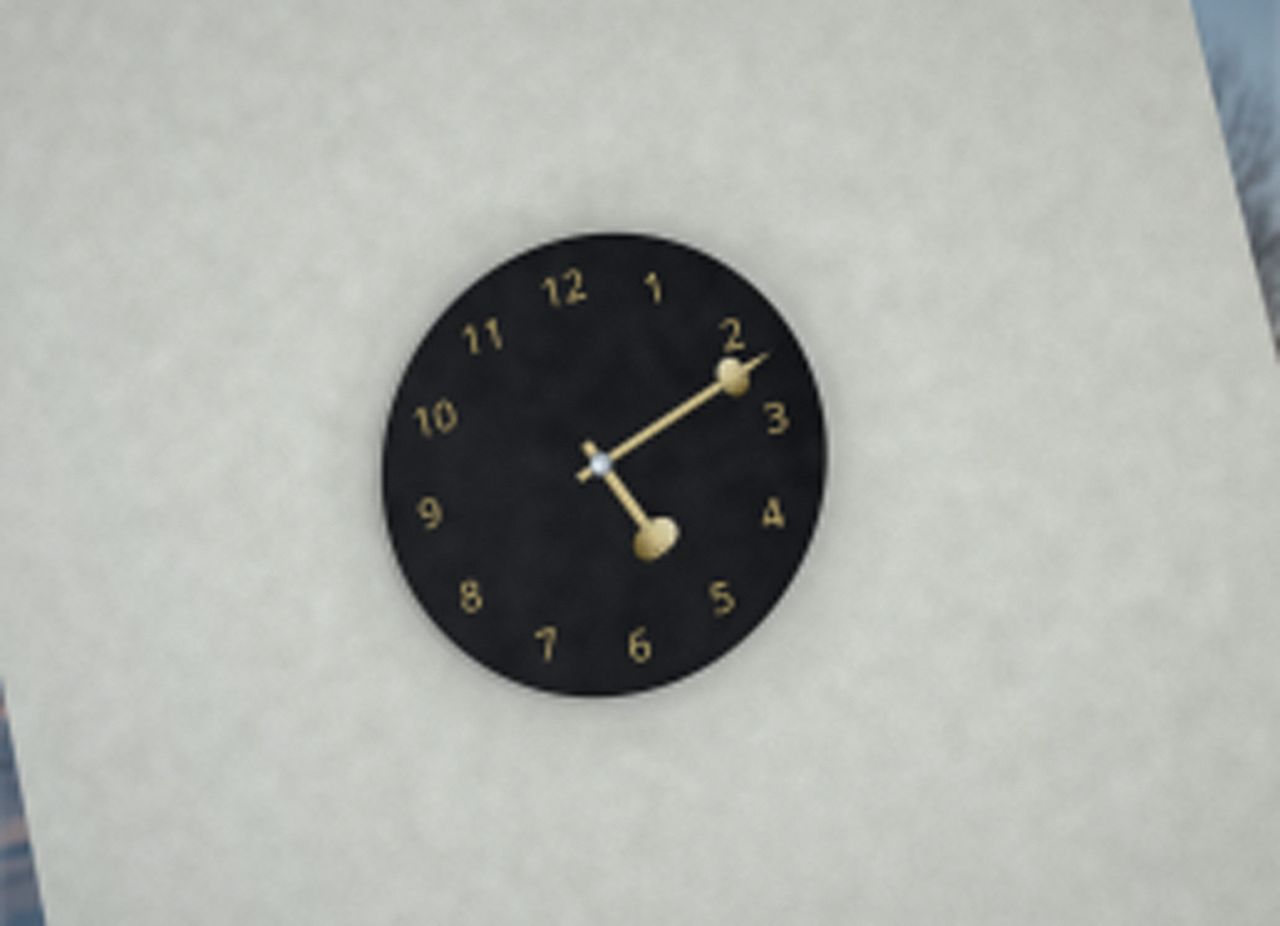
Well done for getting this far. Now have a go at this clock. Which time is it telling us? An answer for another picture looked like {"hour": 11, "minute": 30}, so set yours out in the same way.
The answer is {"hour": 5, "minute": 12}
